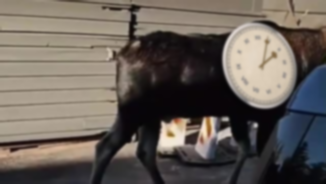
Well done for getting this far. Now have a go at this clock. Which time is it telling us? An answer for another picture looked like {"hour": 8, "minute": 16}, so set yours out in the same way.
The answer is {"hour": 2, "minute": 4}
